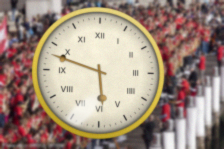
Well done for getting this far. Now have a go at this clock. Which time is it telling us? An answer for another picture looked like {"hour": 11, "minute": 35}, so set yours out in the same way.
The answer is {"hour": 5, "minute": 48}
